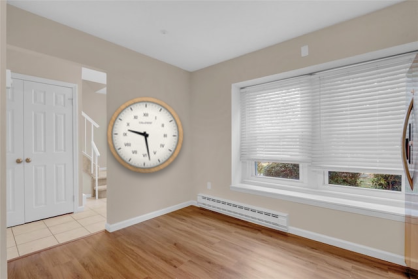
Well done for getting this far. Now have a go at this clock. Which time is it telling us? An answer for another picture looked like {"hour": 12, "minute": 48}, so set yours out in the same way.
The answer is {"hour": 9, "minute": 28}
